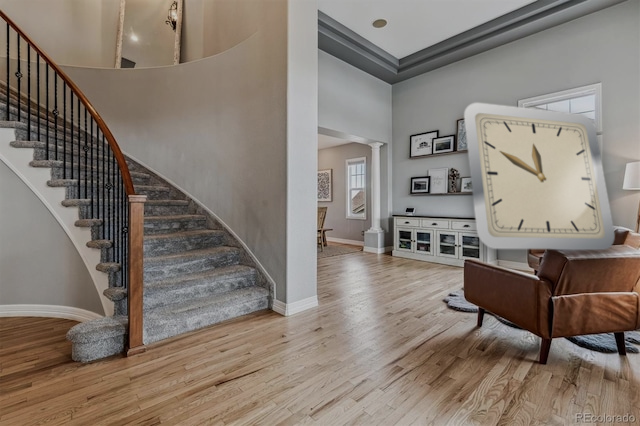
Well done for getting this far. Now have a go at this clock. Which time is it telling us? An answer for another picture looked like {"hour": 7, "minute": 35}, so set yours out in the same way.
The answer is {"hour": 11, "minute": 50}
